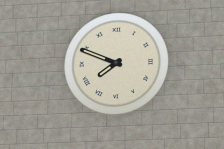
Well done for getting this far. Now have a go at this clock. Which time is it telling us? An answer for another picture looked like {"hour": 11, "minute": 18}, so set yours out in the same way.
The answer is {"hour": 7, "minute": 49}
